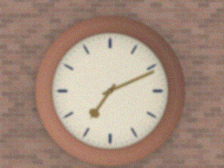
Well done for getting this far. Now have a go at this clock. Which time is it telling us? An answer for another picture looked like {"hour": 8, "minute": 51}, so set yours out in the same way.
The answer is {"hour": 7, "minute": 11}
